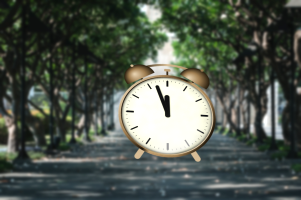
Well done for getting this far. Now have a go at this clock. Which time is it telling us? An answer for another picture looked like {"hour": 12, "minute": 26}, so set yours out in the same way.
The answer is {"hour": 11, "minute": 57}
